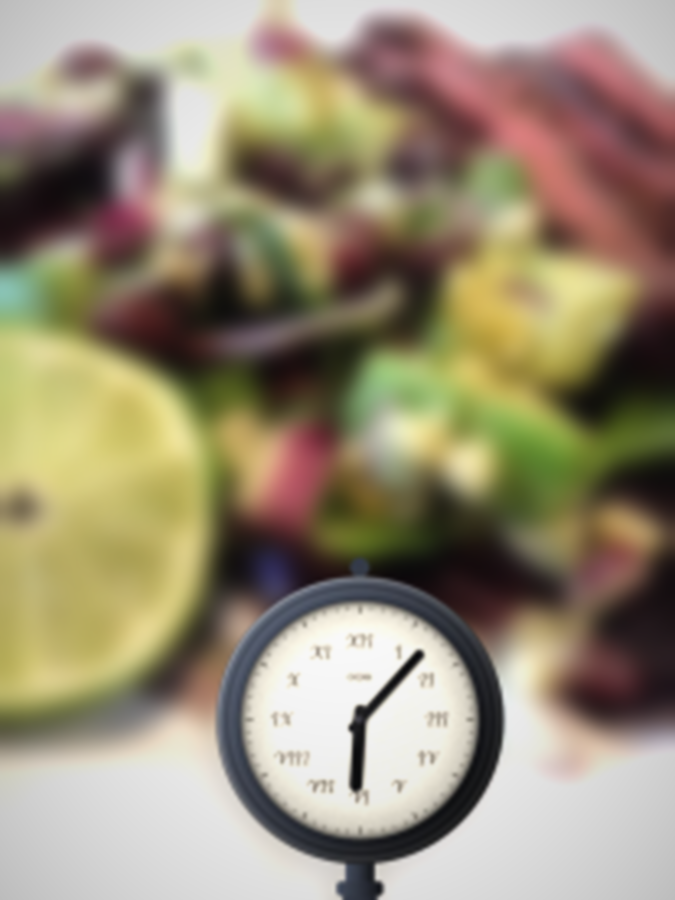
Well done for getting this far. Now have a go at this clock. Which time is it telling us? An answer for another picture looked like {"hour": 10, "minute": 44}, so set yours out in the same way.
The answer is {"hour": 6, "minute": 7}
